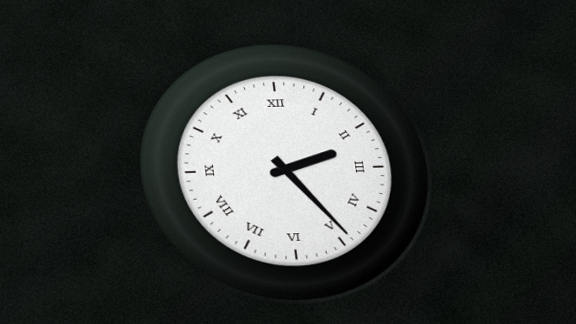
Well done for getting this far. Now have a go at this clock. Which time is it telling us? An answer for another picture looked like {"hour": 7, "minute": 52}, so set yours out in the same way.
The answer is {"hour": 2, "minute": 24}
